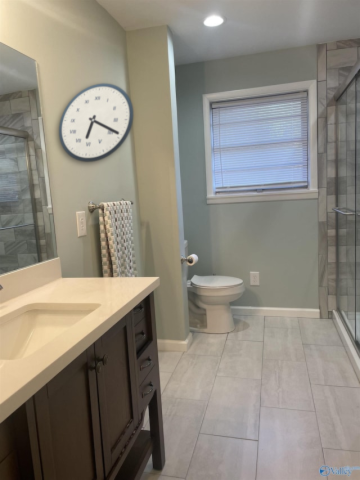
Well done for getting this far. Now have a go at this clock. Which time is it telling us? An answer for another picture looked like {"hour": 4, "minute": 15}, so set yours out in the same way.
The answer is {"hour": 6, "minute": 19}
